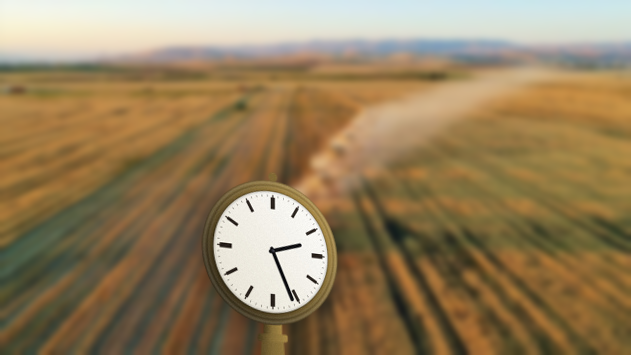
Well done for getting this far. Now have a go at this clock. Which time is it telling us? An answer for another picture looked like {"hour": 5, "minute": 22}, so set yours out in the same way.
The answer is {"hour": 2, "minute": 26}
